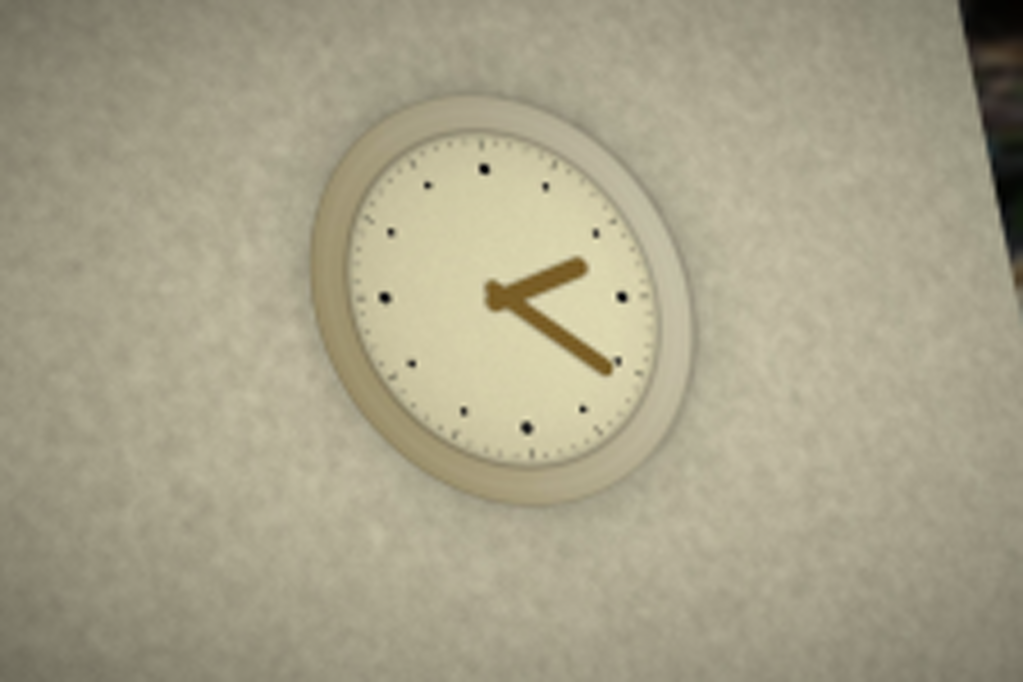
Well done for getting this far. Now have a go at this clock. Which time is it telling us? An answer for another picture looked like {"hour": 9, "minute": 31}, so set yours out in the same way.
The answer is {"hour": 2, "minute": 21}
